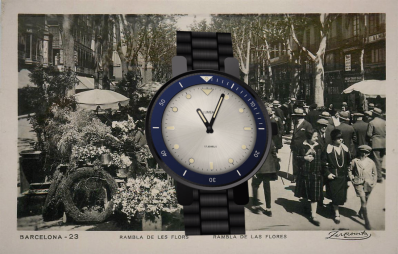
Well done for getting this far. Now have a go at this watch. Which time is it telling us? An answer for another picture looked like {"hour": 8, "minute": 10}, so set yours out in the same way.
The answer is {"hour": 11, "minute": 4}
